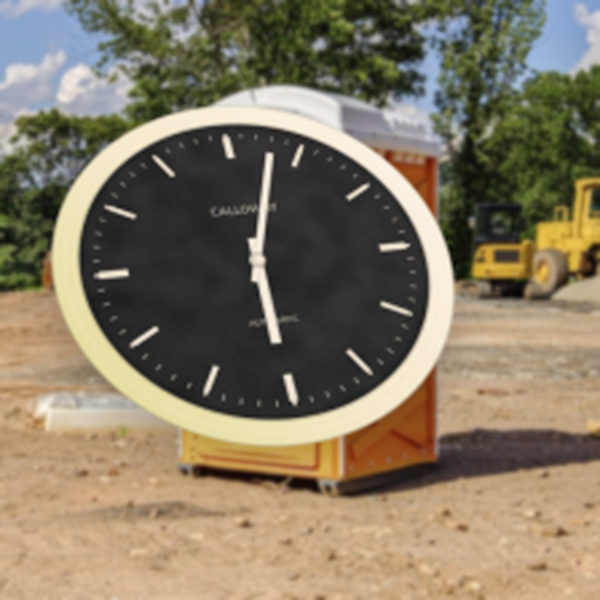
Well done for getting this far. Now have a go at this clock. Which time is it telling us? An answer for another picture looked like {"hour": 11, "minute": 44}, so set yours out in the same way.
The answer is {"hour": 6, "minute": 3}
